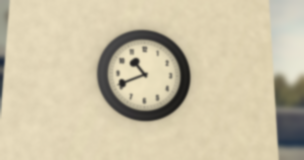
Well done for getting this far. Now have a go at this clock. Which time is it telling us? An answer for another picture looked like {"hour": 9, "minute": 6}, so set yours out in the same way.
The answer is {"hour": 10, "minute": 41}
